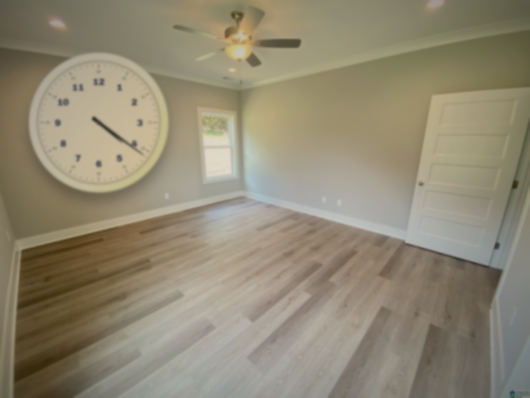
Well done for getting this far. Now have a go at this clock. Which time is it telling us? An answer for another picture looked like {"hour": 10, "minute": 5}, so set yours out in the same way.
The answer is {"hour": 4, "minute": 21}
